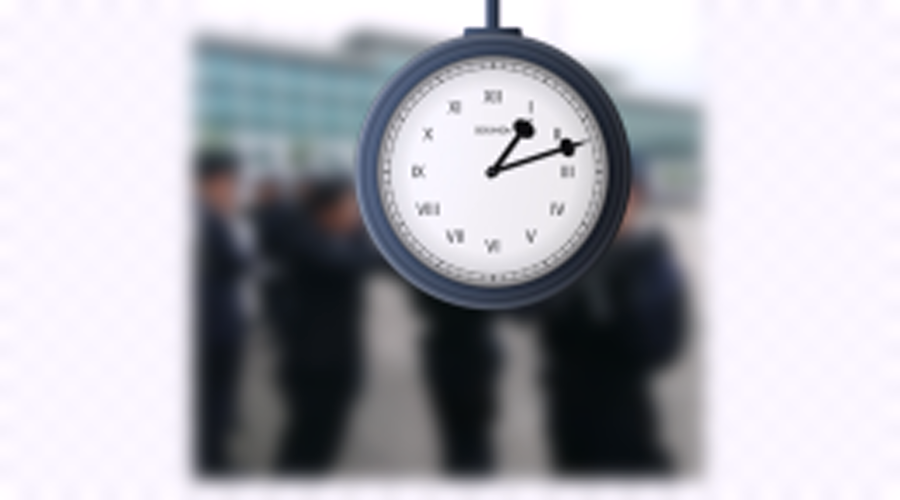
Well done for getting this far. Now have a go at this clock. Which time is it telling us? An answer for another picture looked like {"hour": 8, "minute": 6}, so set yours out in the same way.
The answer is {"hour": 1, "minute": 12}
